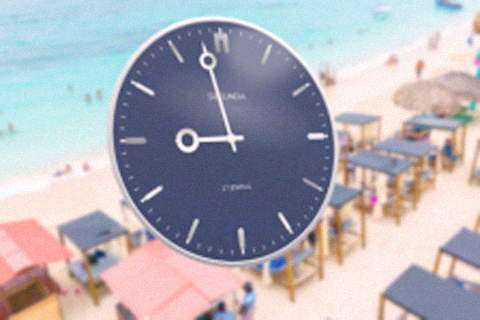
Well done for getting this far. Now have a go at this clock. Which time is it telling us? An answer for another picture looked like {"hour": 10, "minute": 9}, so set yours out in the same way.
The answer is {"hour": 8, "minute": 58}
